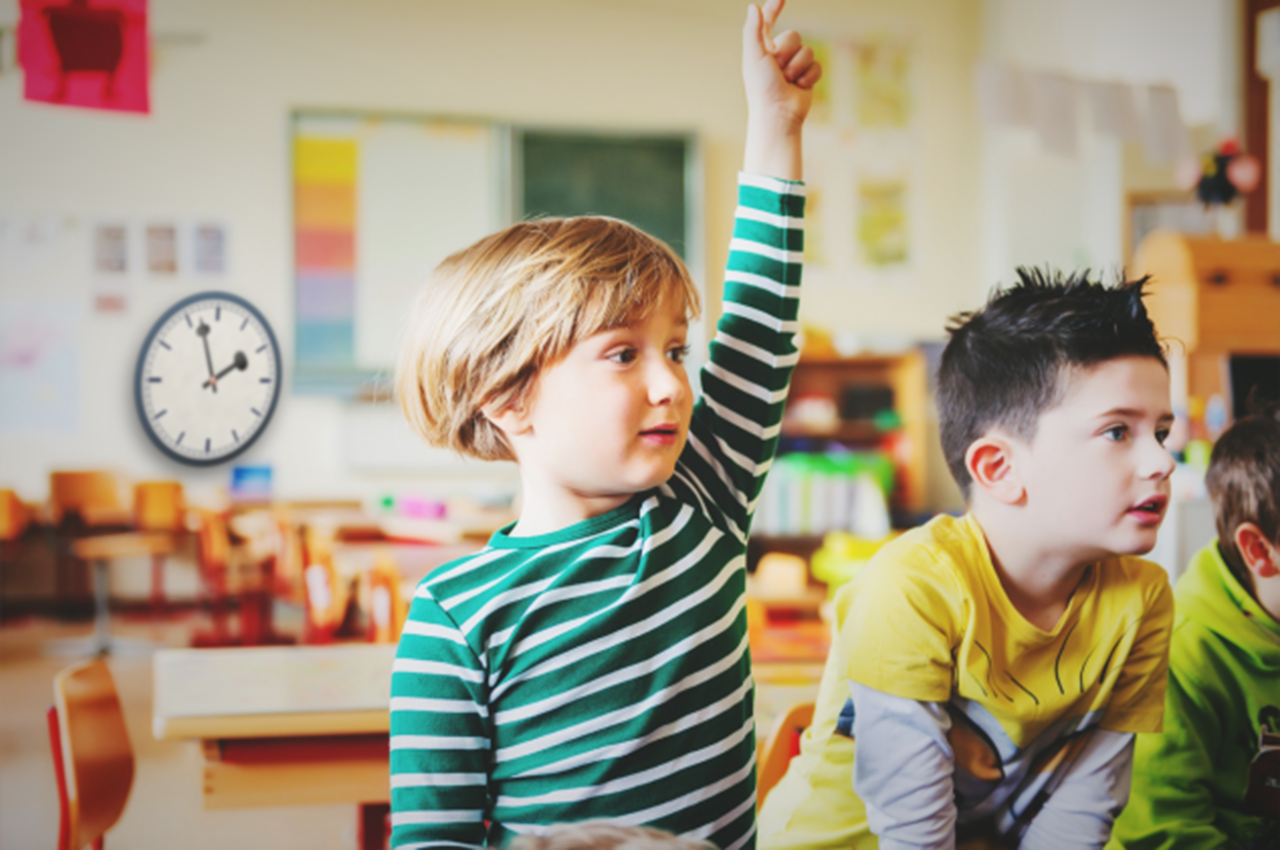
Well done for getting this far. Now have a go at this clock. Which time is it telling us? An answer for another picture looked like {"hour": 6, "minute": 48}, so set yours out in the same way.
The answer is {"hour": 1, "minute": 57}
